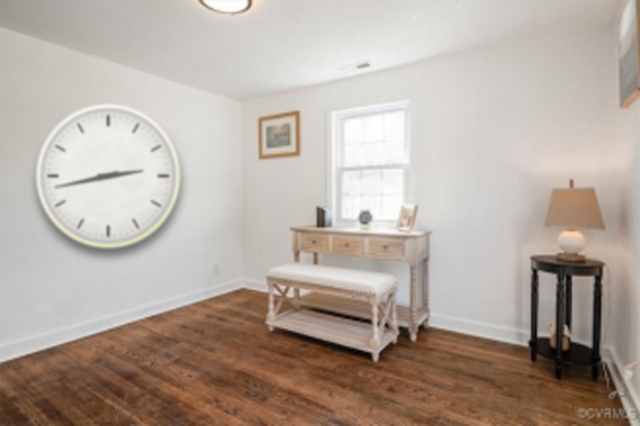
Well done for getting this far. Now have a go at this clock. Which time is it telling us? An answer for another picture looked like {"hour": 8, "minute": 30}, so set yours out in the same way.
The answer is {"hour": 2, "minute": 43}
